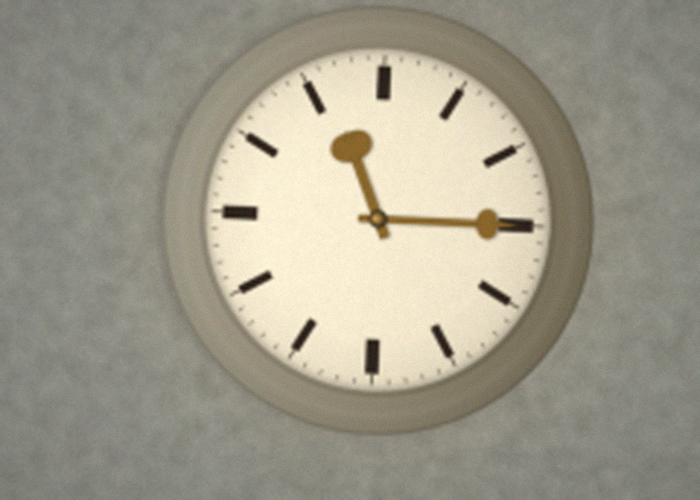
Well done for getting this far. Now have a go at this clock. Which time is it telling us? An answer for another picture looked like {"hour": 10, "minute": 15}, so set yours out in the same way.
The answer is {"hour": 11, "minute": 15}
